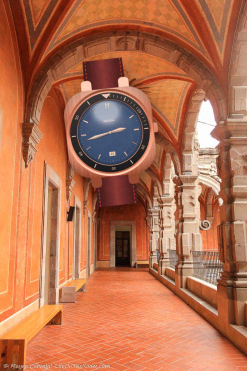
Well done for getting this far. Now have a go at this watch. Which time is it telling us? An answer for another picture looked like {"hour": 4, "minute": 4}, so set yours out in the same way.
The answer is {"hour": 2, "minute": 43}
